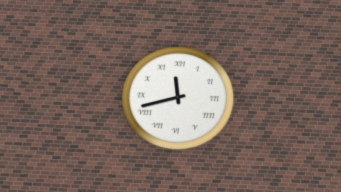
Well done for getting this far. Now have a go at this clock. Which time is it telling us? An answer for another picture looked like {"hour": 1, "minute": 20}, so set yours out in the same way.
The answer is {"hour": 11, "minute": 42}
